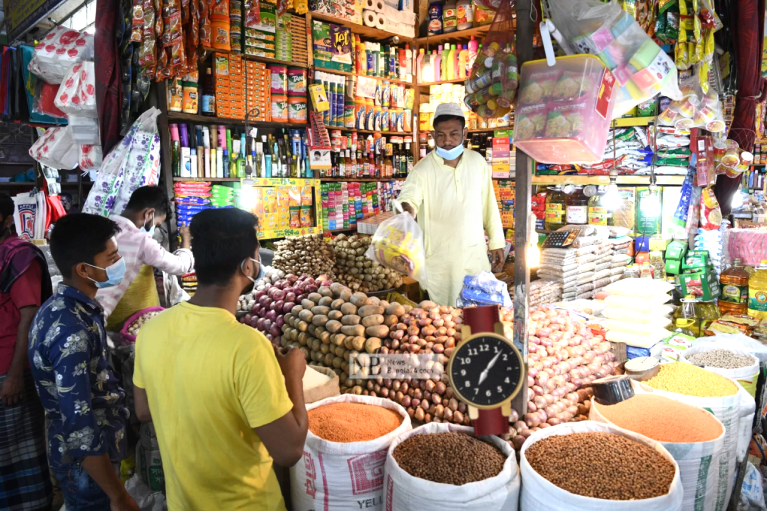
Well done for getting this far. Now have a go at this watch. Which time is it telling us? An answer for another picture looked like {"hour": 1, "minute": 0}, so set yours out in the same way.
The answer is {"hour": 7, "minute": 7}
